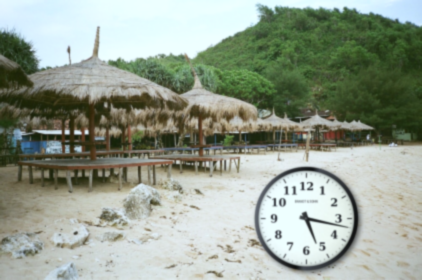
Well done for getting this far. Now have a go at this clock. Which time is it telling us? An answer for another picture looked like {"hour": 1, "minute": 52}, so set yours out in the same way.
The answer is {"hour": 5, "minute": 17}
